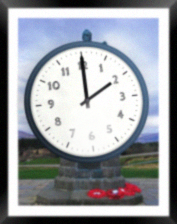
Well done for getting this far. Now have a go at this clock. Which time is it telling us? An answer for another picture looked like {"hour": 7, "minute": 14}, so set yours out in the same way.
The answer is {"hour": 2, "minute": 0}
